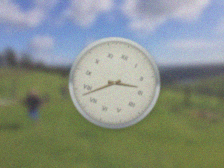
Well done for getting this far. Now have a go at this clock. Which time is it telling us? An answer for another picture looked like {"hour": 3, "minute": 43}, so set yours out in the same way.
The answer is {"hour": 2, "minute": 38}
